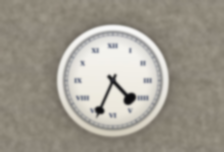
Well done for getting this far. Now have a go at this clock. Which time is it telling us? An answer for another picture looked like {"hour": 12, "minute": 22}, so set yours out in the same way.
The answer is {"hour": 4, "minute": 34}
